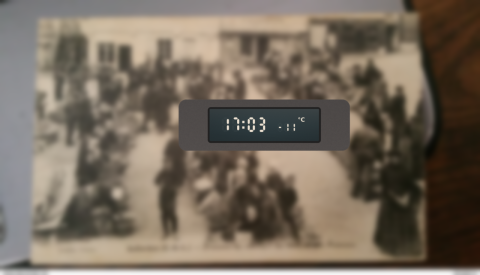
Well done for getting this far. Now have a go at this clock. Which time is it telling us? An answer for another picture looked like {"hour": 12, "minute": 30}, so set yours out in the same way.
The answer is {"hour": 17, "minute": 3}
